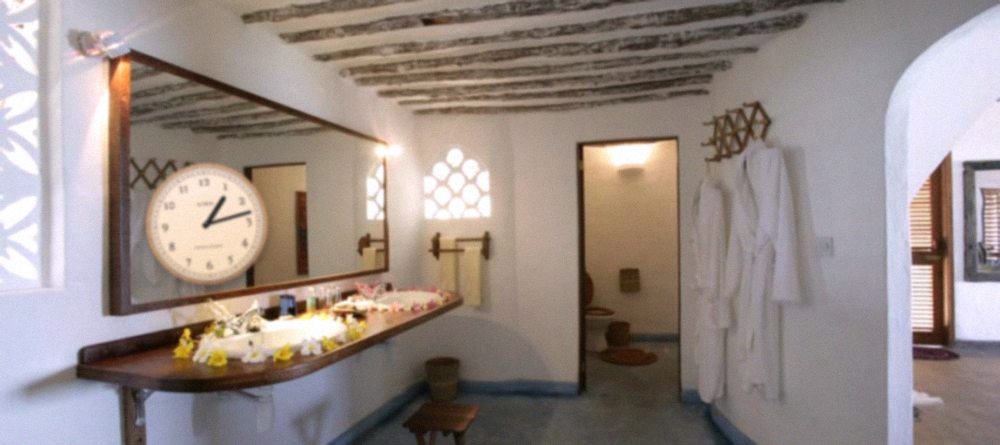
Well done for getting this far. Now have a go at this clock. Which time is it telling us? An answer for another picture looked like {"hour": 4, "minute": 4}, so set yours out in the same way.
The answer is {"hour": 1, "minute": 13}
